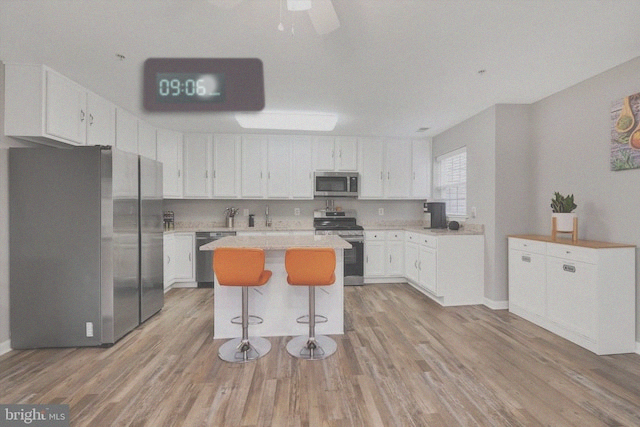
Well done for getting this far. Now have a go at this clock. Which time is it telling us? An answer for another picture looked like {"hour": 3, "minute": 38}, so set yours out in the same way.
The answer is {"hour": 9, "minute": 6}
